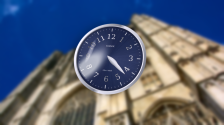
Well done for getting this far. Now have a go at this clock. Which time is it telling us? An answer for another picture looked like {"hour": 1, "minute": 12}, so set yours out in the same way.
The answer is {"hour": 4, "minute": 22}
